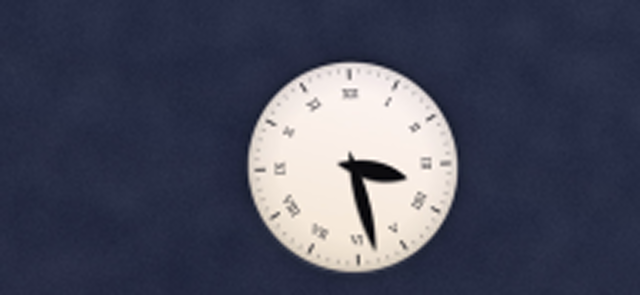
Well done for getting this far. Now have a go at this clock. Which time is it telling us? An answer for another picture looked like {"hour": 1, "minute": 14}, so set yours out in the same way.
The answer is {"hour": 3, "minute": 28}
